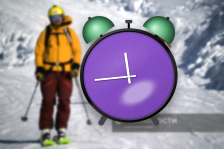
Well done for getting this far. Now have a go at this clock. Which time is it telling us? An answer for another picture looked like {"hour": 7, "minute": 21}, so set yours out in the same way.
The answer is {"hour": 11, "minute": 44}
